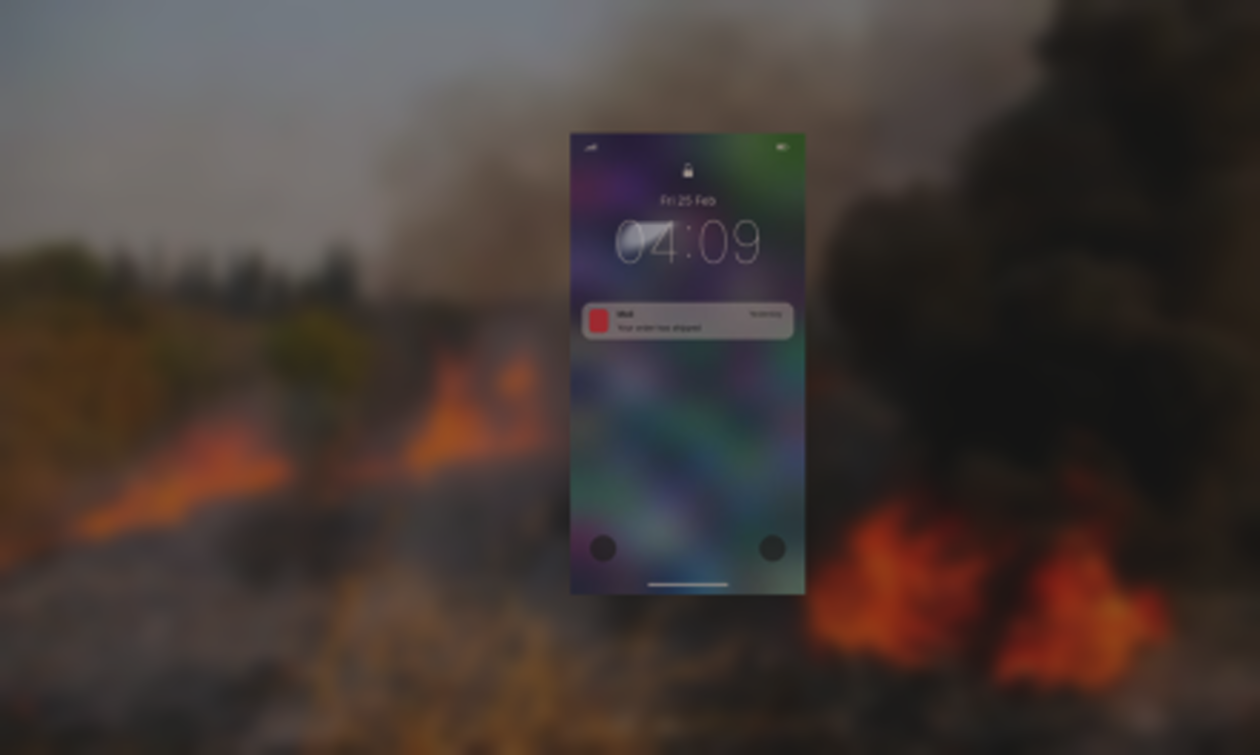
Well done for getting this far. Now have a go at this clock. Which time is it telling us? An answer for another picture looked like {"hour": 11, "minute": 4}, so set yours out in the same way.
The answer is {"hour": 4, "minute": 9}
